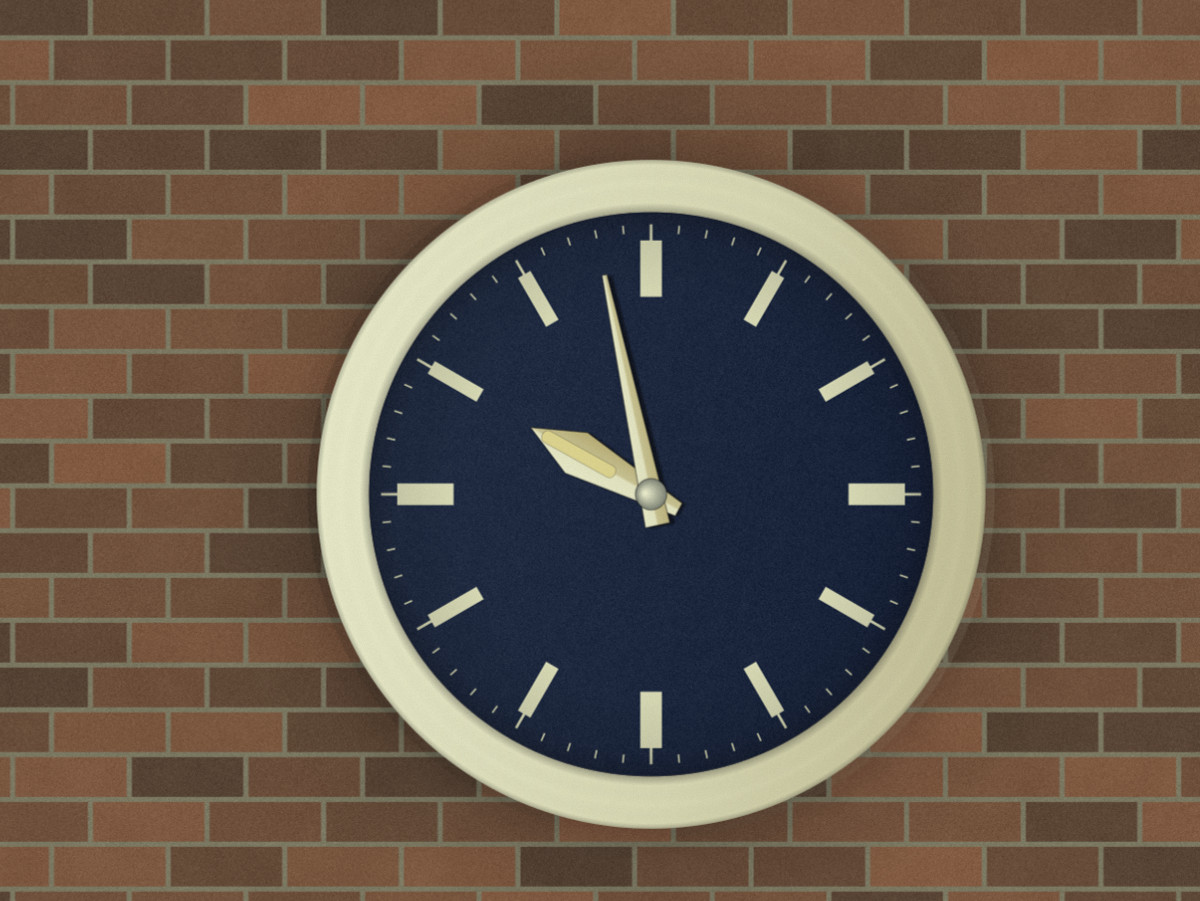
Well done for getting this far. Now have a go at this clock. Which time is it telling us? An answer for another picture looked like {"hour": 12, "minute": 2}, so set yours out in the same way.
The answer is {"hour": 9, "minute": 58}
